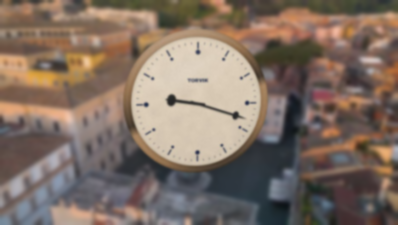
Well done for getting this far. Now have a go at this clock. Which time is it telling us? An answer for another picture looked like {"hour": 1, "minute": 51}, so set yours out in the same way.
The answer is {"hour": 9, "minute": 18}
